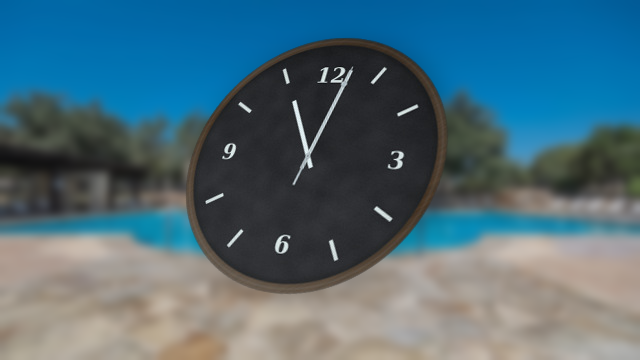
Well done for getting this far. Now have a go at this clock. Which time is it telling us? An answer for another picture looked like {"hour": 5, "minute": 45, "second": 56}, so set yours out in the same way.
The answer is {"hour": 11, "minute": 2, "second": 2}
